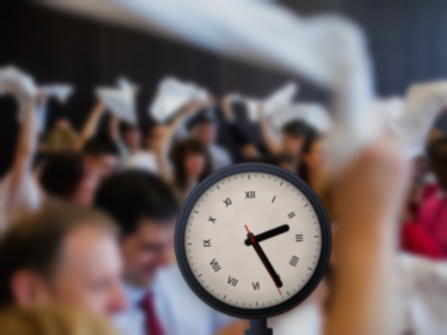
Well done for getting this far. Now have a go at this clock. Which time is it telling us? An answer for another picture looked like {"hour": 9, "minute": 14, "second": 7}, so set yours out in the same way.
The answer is {"hour": 2, "minute": 25, "second": 26}
